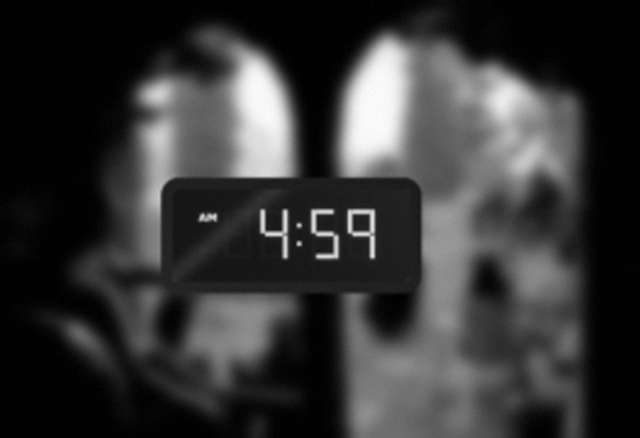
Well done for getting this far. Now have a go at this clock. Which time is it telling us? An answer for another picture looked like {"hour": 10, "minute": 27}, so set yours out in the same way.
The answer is {"hour": 4, "minute": 59}
